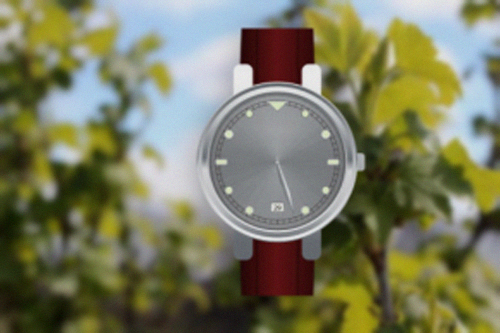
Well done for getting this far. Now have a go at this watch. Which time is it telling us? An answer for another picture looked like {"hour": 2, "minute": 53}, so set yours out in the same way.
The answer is {"hour": 5, "minute": 27}
